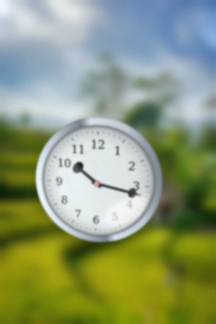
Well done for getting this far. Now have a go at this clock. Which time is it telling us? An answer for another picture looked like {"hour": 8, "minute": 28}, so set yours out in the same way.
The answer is {"hour": 10, "minute": 17}
